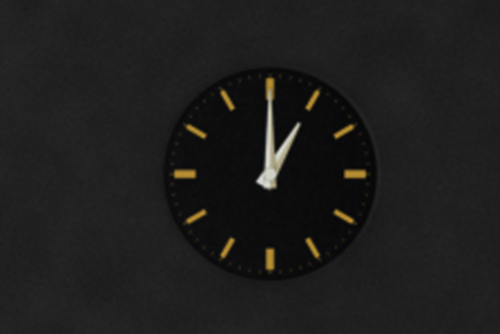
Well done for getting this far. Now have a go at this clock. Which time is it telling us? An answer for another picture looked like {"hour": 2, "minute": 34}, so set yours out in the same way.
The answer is {"hour": 1, "minute": 0}
